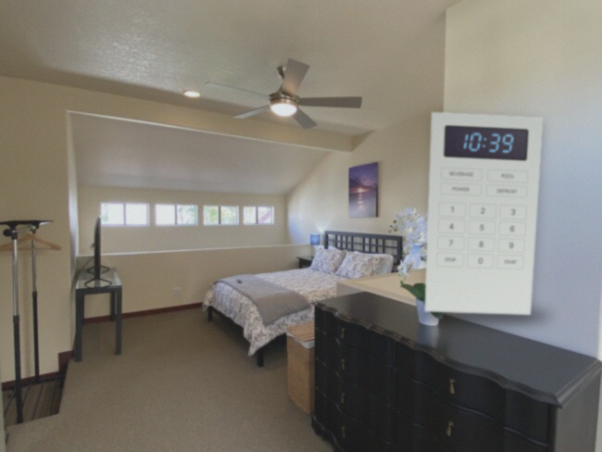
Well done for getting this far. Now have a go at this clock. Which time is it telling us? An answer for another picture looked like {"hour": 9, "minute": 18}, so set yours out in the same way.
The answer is {"hour": 10, "minute": 39}
